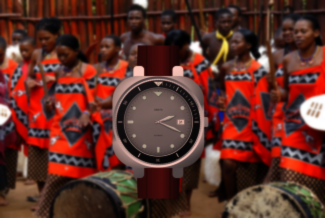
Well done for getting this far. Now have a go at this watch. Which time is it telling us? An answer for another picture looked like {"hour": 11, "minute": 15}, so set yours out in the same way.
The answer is {"hour": 2, "minute": 19}
